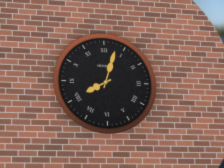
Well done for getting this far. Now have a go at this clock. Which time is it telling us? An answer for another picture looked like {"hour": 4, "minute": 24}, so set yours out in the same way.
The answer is {"hour": 8, "minute": 3}
